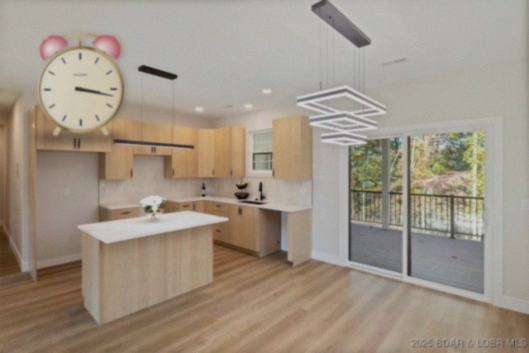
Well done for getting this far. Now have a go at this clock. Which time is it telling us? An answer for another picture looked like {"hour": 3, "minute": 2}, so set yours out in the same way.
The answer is {"hour": 3, "minute": 17}
